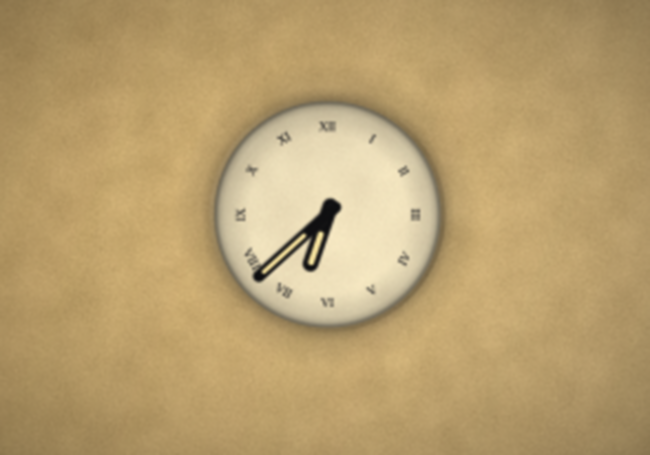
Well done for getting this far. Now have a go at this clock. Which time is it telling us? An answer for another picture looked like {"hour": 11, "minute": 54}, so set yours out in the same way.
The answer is {"hour": 6, "minute": 38}
